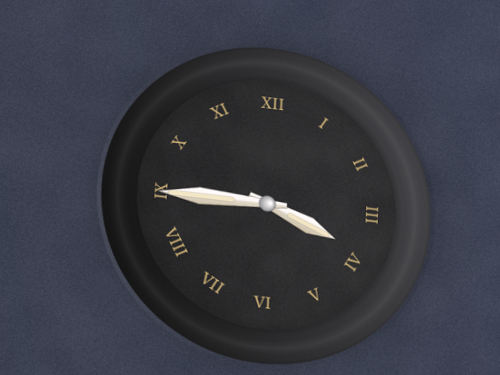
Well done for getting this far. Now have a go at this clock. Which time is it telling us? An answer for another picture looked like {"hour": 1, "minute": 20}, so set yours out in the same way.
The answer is {"hour": 3, "minute": 45}
